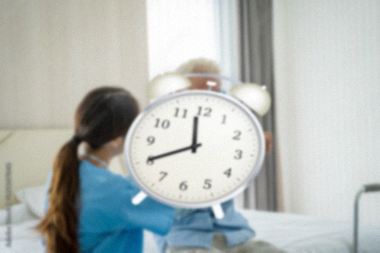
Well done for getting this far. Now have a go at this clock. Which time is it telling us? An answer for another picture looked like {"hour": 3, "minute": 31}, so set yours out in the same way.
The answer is {"hour": 11, "minute": 40}
